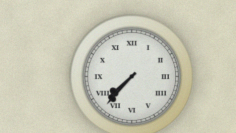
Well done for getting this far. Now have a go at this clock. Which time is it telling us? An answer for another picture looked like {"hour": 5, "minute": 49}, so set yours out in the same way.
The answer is {"hour": 7, "minute": 37}
